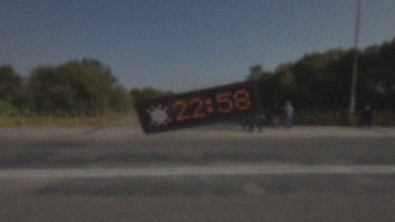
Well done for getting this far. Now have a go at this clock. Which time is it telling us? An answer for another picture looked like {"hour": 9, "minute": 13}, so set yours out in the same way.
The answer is {"hour": 22, "minute": 58}
